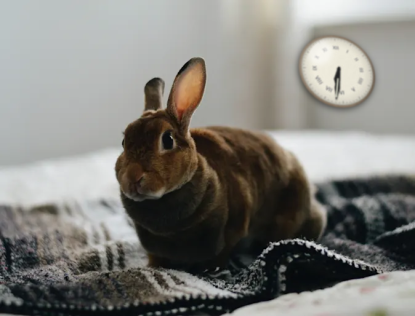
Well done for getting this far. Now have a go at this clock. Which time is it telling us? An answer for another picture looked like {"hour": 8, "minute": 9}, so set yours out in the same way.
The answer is {"hour": 6, "minute": 32}
